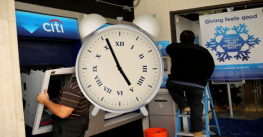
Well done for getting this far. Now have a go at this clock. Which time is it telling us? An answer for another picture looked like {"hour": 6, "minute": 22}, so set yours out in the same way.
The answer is {"hour": 4, "minute": 56}
